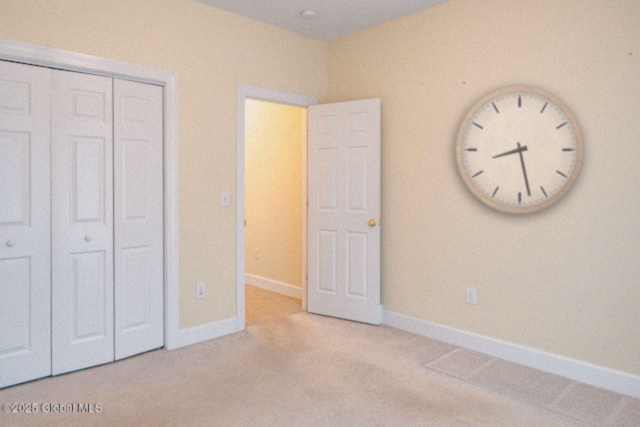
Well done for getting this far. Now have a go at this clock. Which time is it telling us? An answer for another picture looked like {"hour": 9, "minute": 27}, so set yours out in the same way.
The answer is {"hour": 8, "minute": 28}
